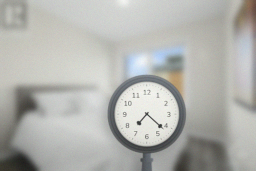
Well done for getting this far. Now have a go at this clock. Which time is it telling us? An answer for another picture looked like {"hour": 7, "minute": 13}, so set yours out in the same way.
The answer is {"hour": 7, "minute": 22}
